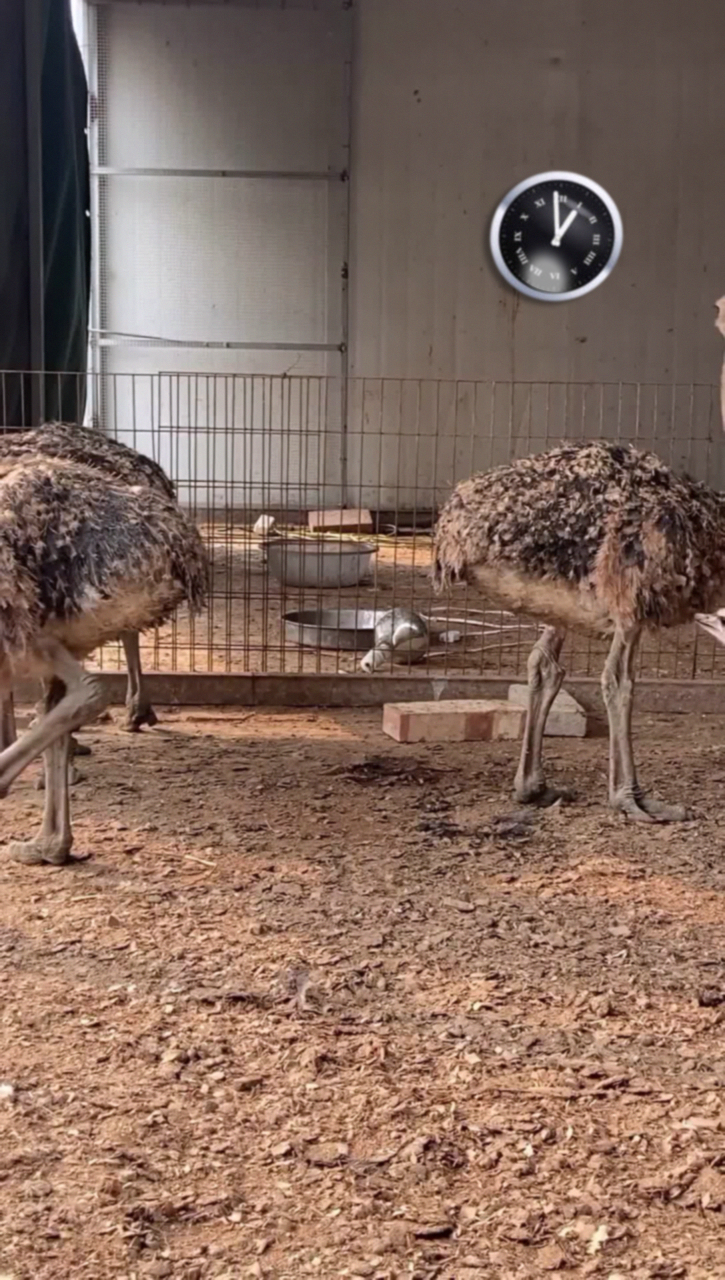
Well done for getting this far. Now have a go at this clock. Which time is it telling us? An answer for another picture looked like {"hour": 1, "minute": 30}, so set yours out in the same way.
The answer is {"hour": 12, "minute": 59}
